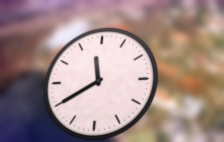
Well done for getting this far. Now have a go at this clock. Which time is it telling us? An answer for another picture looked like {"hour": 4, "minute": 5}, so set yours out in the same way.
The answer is {"hour": 11, "minute": 40}
